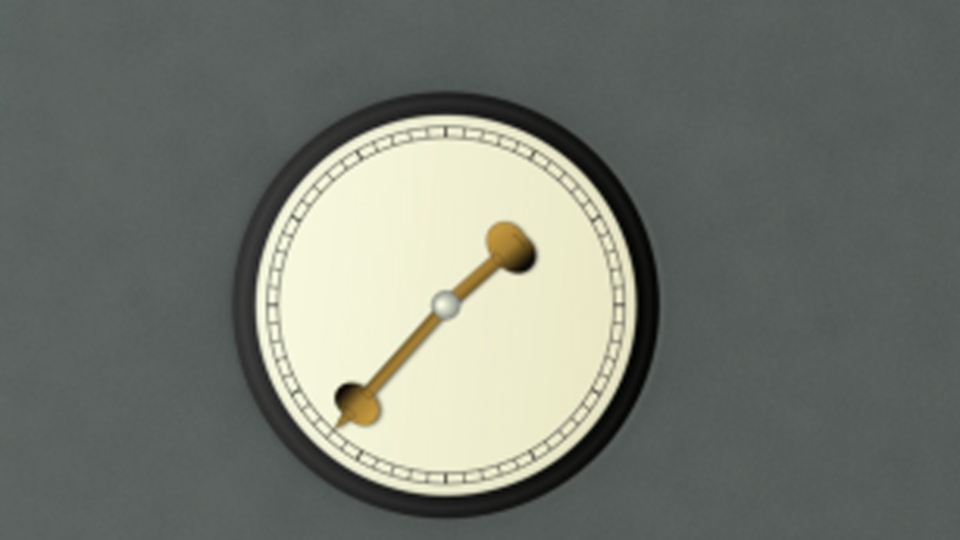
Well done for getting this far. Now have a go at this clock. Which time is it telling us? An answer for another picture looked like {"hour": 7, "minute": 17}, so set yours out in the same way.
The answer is {"hour": 1, "minute": 37}
